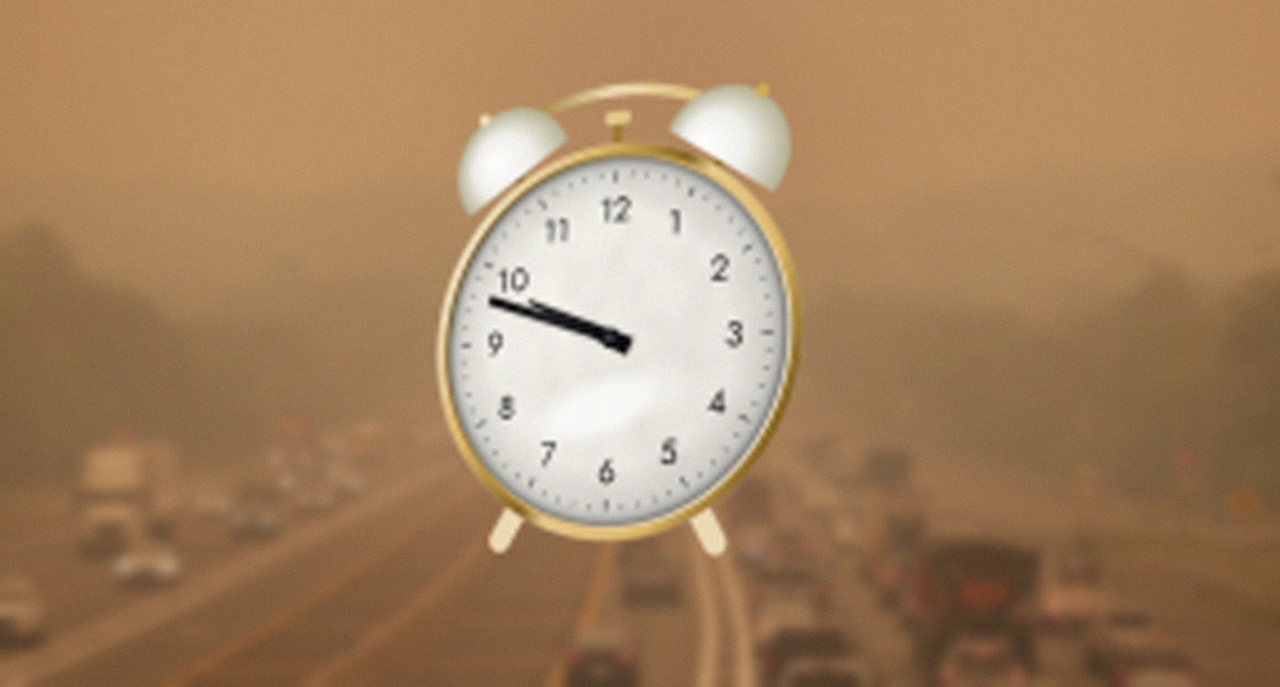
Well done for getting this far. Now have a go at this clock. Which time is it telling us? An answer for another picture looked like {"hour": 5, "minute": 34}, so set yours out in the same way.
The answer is {"hour": 9, "minute": 48}
